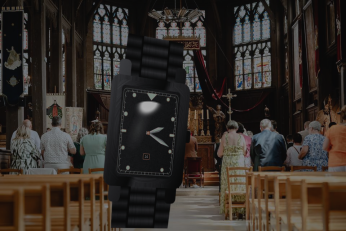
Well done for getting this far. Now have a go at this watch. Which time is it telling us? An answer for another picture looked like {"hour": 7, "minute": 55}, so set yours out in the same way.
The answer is {"hour": 2, "minute": 19}
